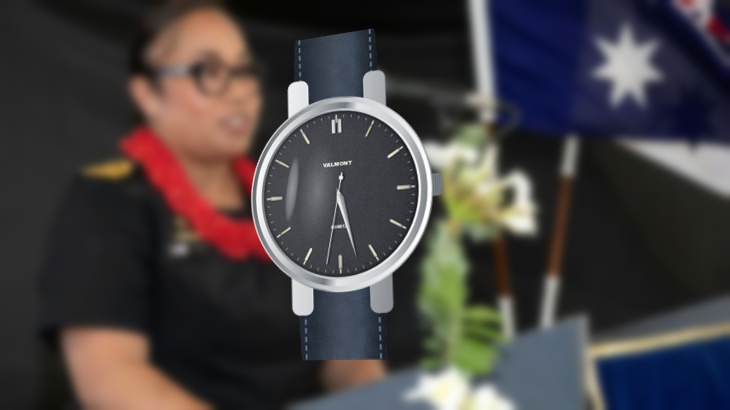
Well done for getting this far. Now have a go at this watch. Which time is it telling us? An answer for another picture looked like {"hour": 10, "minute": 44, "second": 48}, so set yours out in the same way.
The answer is {"hour": 5, "minute": 27, "second": 32}
